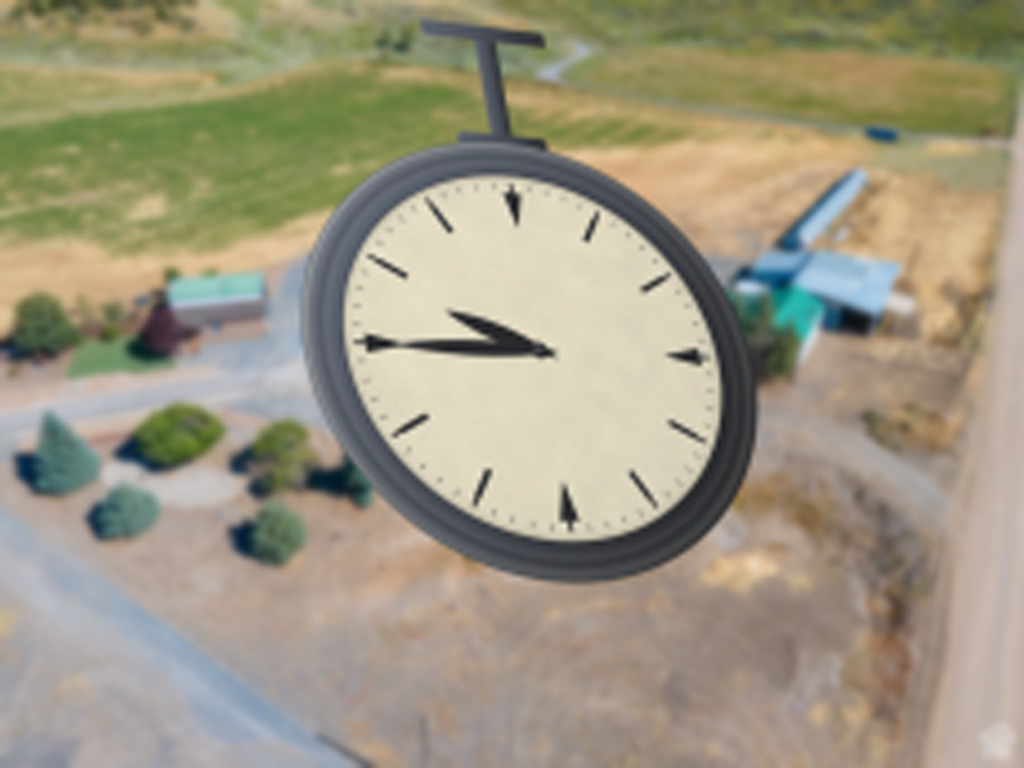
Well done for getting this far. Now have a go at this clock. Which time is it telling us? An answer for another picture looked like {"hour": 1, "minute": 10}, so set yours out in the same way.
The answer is {"hour": 9, "minute": 45}
